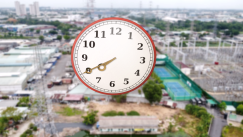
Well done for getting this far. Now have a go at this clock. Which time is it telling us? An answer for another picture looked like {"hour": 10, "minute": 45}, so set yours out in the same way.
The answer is {"hour": 7, "minute": 40}
